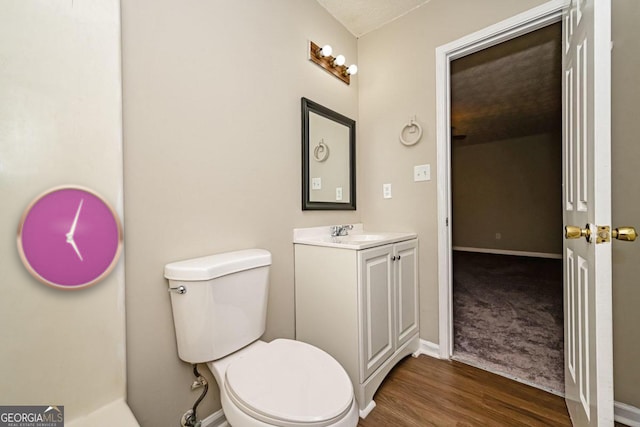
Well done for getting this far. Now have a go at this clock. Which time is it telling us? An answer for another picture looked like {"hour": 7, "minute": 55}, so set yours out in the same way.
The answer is {"hour": 5, "minute": 3}
